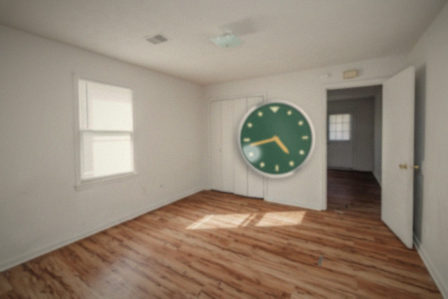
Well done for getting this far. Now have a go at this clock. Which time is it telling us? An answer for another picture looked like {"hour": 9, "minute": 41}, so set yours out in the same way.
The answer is {"hour": 4, "minute": 43}
